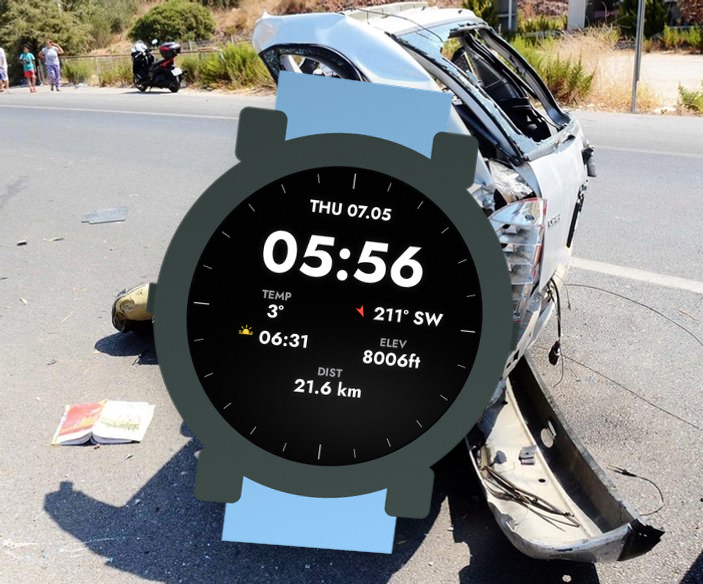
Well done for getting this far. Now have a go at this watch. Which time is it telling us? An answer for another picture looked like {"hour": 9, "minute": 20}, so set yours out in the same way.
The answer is {"hour": 5, "minute": 56}
